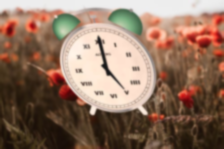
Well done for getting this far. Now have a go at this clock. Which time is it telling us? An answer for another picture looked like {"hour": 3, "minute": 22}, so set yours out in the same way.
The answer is {"hour": 5, "minute": 0}
